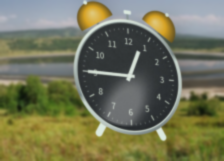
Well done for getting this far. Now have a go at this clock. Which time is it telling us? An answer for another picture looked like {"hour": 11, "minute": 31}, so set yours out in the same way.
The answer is {"hour": 12, "minute": 45}
